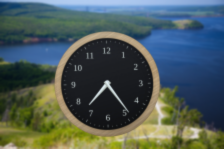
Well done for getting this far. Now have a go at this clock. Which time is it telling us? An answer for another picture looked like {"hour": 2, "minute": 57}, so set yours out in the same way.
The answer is {"hour": 7, "minute": 24}
